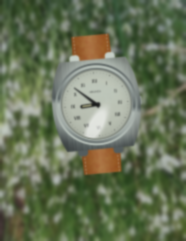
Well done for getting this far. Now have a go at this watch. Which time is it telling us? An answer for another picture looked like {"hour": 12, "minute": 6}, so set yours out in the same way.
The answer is {"hour": 8, "minute": 52}
